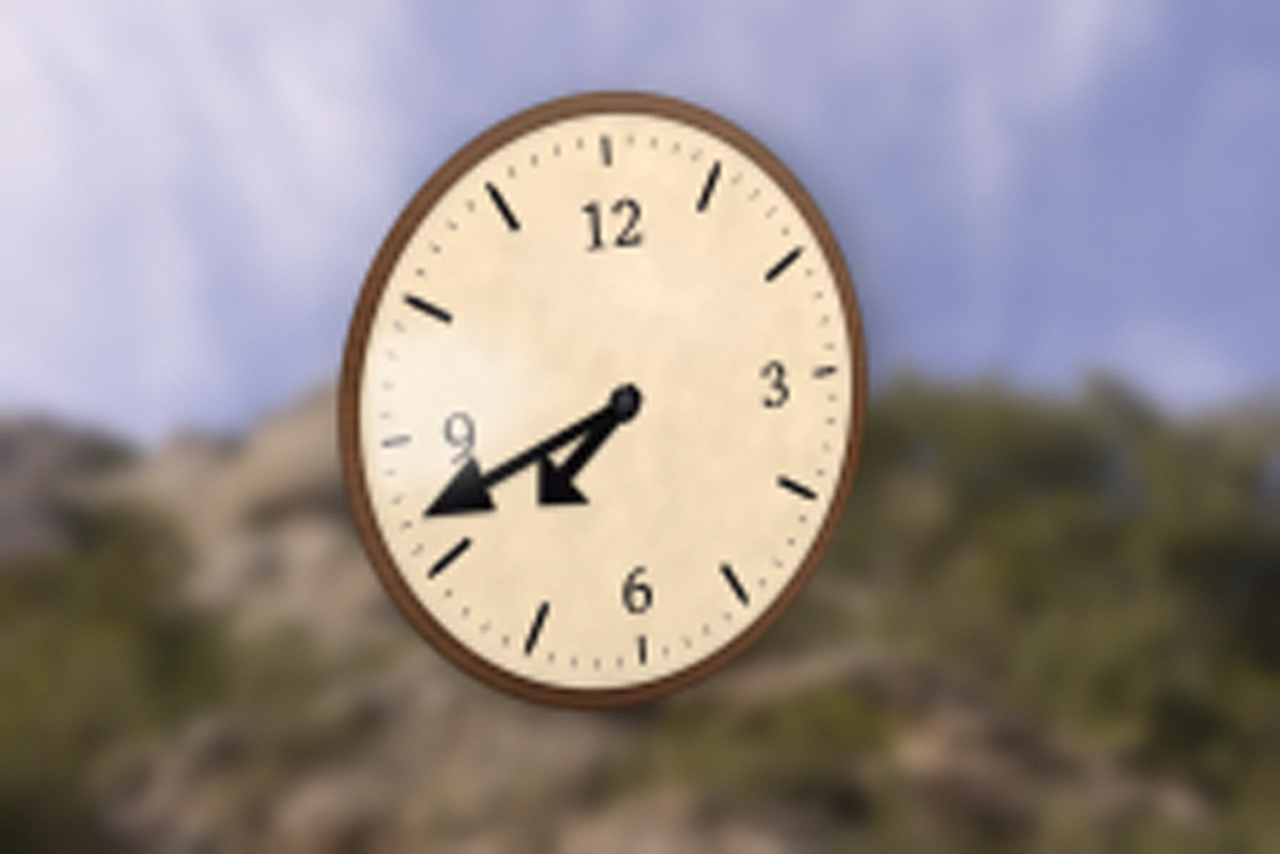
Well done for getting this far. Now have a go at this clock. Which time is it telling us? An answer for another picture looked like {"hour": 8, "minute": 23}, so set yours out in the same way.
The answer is {"hour": 7, "minute": 42}
